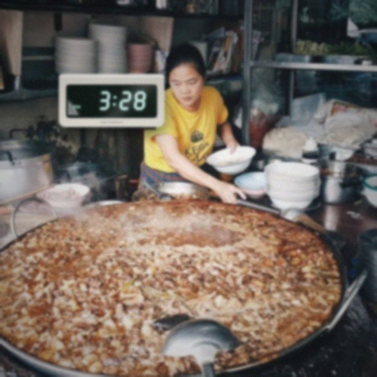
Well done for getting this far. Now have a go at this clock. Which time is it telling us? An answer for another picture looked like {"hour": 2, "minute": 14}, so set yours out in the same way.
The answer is {"hour": 3, "minute": 28}
